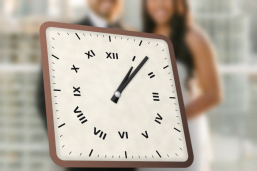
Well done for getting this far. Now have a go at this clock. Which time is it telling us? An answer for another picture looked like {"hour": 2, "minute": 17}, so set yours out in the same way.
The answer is {"hour": 1, "minute": 7}
